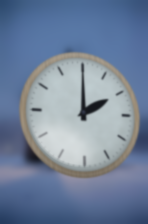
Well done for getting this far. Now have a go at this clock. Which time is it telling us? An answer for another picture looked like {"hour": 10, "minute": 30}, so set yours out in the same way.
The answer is {"hour": 2, "minute": 0}
